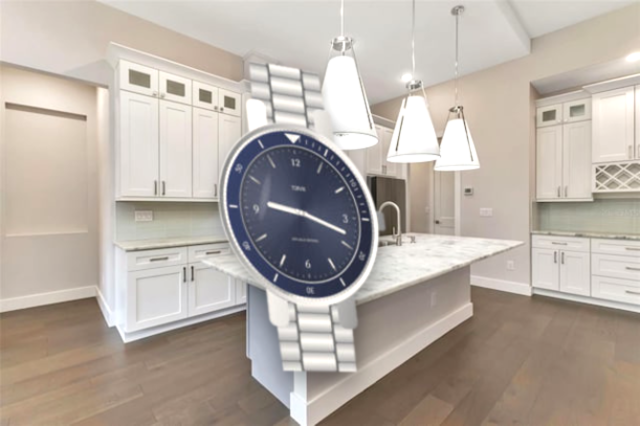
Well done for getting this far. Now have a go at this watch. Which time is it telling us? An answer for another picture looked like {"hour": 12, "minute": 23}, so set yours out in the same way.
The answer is {"hour": 9, "minute": 18}
